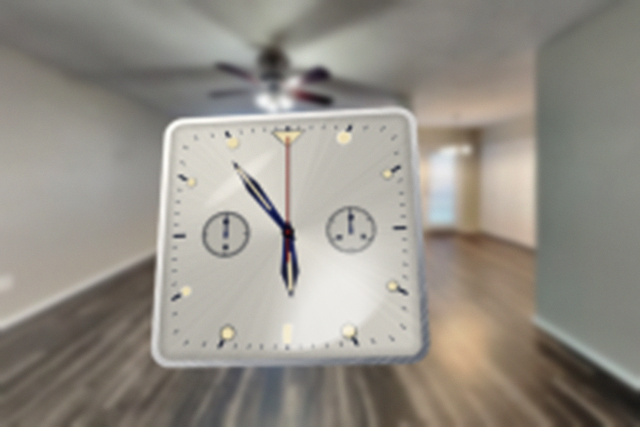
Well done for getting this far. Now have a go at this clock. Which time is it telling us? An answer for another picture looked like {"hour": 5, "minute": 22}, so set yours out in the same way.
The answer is {"hour": 5, "minute": 54}
